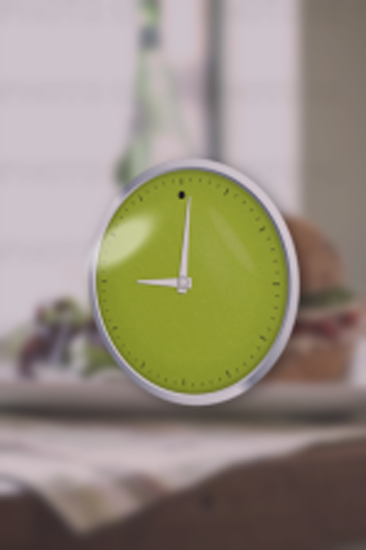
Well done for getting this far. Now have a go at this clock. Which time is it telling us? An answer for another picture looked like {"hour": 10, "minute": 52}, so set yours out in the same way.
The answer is {"hour": 9, "minute": 1}
